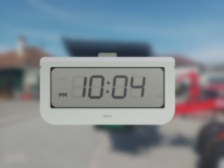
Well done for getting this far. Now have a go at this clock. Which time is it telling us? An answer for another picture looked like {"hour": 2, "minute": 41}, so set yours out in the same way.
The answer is {"hour": 10, "minute": 4}
